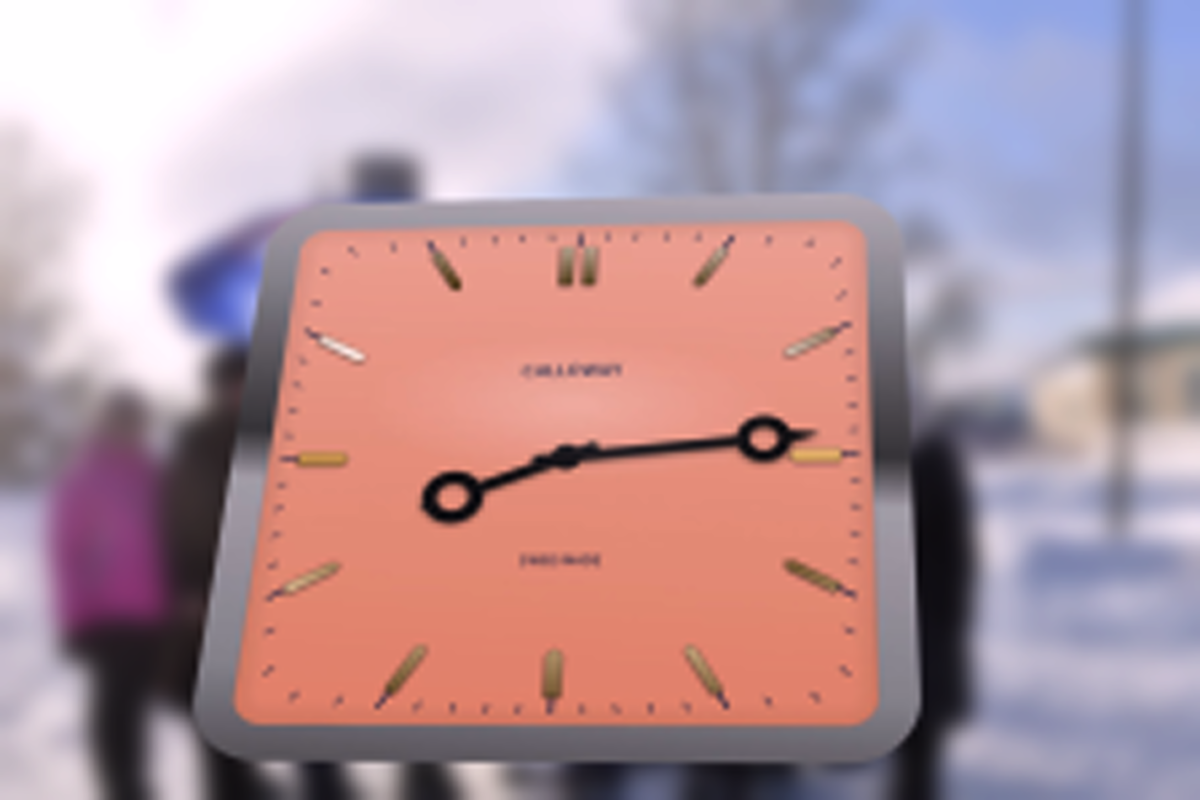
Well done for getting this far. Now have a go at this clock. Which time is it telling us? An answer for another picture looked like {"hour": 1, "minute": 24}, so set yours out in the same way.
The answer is {"hour": 8, "minute": 14}
